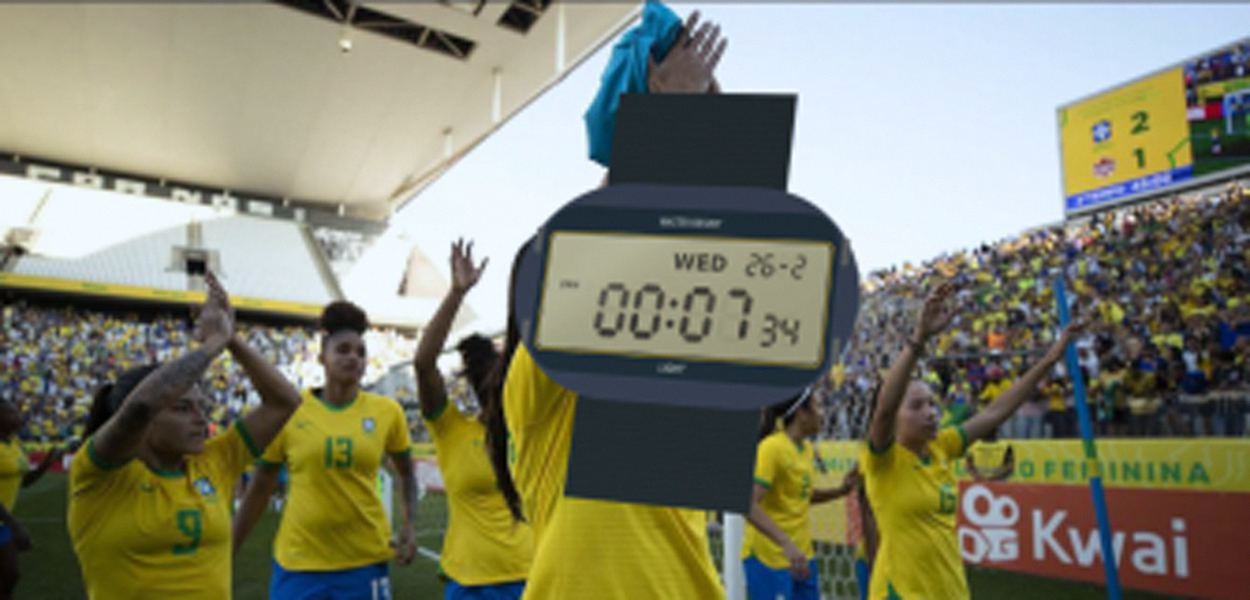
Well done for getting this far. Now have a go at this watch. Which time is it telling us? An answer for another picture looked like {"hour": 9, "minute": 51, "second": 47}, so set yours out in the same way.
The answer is {"hour": 0, "minute": 7, "second": 34}
